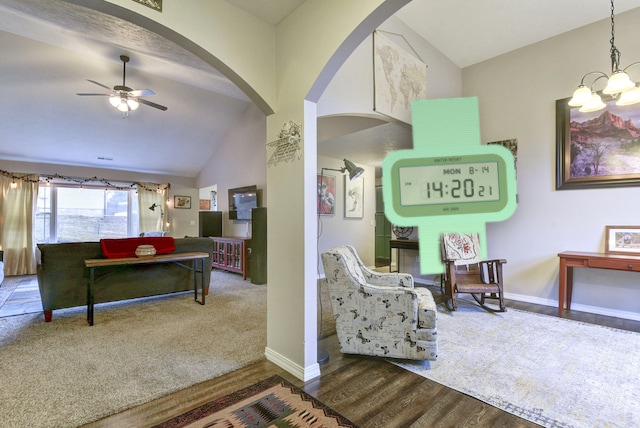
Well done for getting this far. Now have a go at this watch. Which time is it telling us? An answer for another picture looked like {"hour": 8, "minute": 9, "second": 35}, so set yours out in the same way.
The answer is {"hour": 14, "minute": 20, "second": 21}
